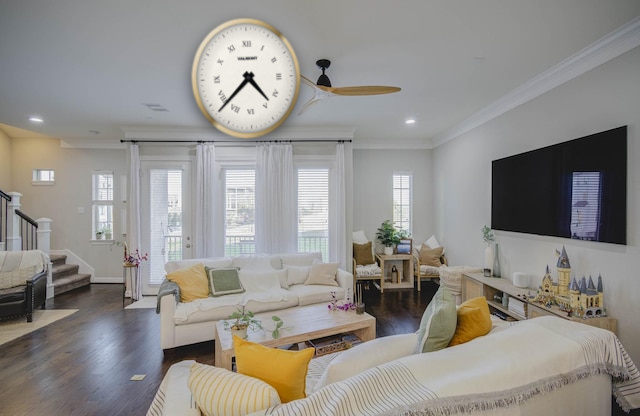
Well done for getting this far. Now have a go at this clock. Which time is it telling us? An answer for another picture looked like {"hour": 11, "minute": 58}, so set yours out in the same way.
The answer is {"hour": 4, "minute": 38}
